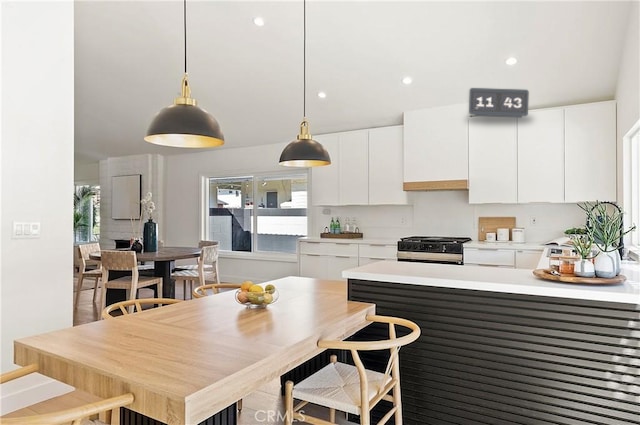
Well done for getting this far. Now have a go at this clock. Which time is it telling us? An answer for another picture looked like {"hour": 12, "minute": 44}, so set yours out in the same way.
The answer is {"hour": 11, "minute": 43}
